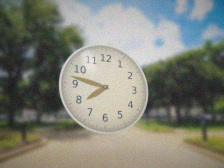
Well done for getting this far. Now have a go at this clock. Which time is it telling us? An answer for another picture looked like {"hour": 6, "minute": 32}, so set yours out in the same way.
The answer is {"hour": 7, "minute": 47}
